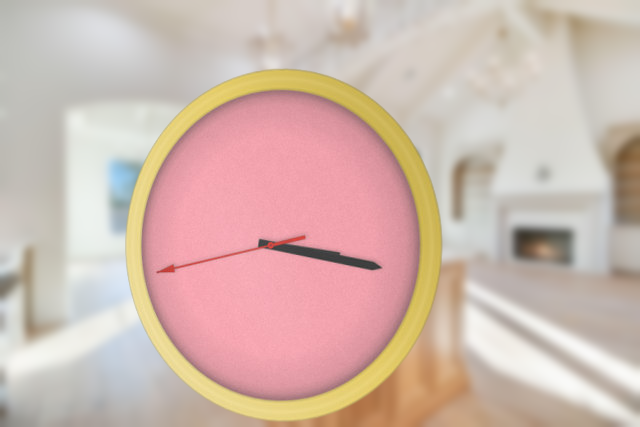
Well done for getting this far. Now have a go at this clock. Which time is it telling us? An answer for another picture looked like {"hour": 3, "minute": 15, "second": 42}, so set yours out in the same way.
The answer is {"hour": 3, "minute": 16, "second": 43}
